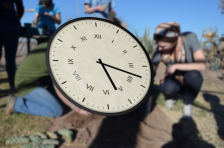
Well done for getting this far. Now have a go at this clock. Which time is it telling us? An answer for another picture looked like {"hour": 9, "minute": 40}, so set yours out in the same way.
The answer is {"hour": 5, "minute": 18}
